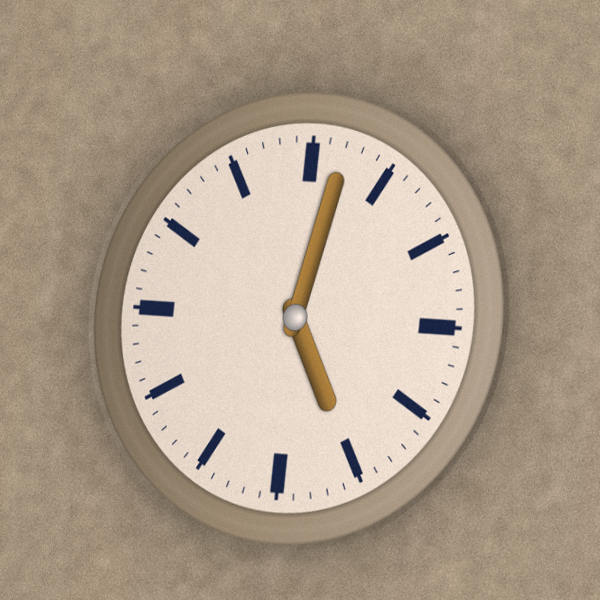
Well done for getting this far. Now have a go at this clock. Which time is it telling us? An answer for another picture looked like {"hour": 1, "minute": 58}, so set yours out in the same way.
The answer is {"hour": 5, "minute": 2}
